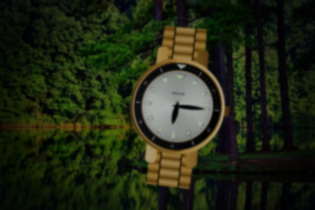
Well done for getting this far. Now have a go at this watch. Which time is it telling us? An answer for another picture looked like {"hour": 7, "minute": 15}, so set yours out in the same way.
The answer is {"hour": 6, "minute": 15}
